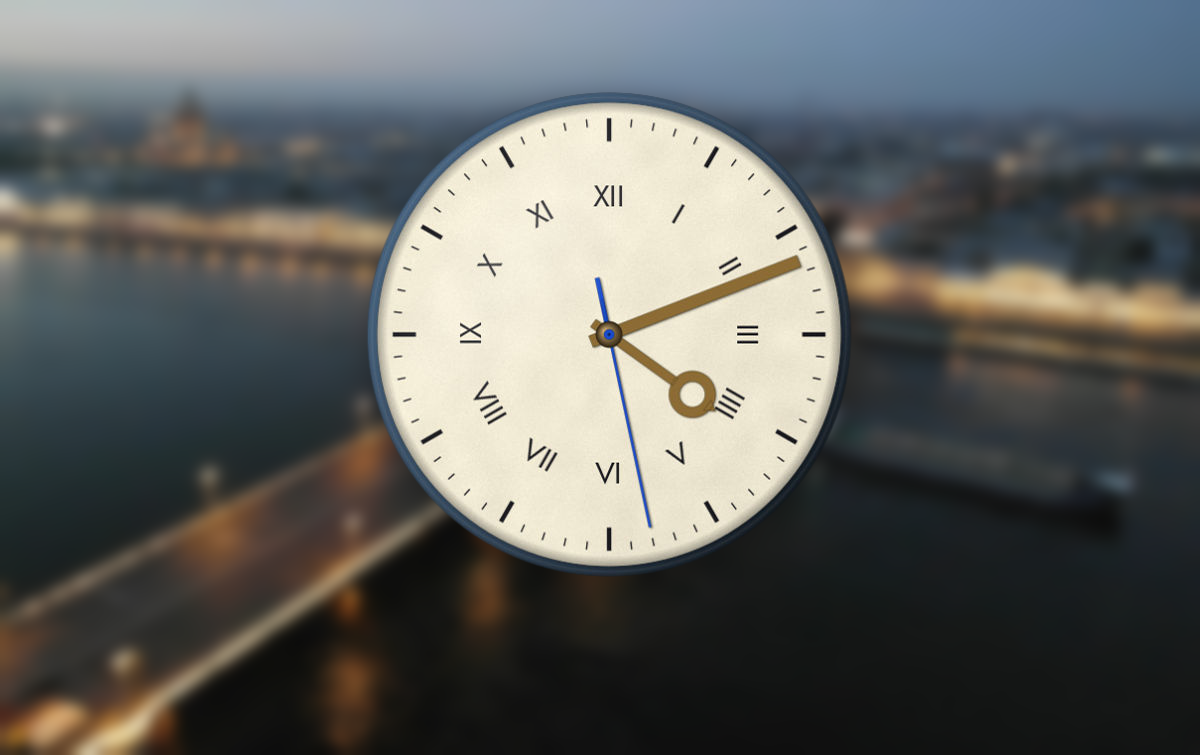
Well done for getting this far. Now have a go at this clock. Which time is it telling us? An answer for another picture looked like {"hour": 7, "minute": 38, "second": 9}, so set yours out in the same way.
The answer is {"hour": 4, "minute": 11, "second": 28}
